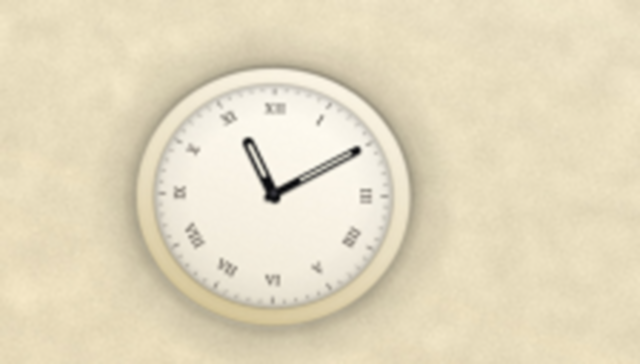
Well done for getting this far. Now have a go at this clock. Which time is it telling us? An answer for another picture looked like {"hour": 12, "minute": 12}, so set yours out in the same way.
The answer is {"hour": 11, "minute": 10}
